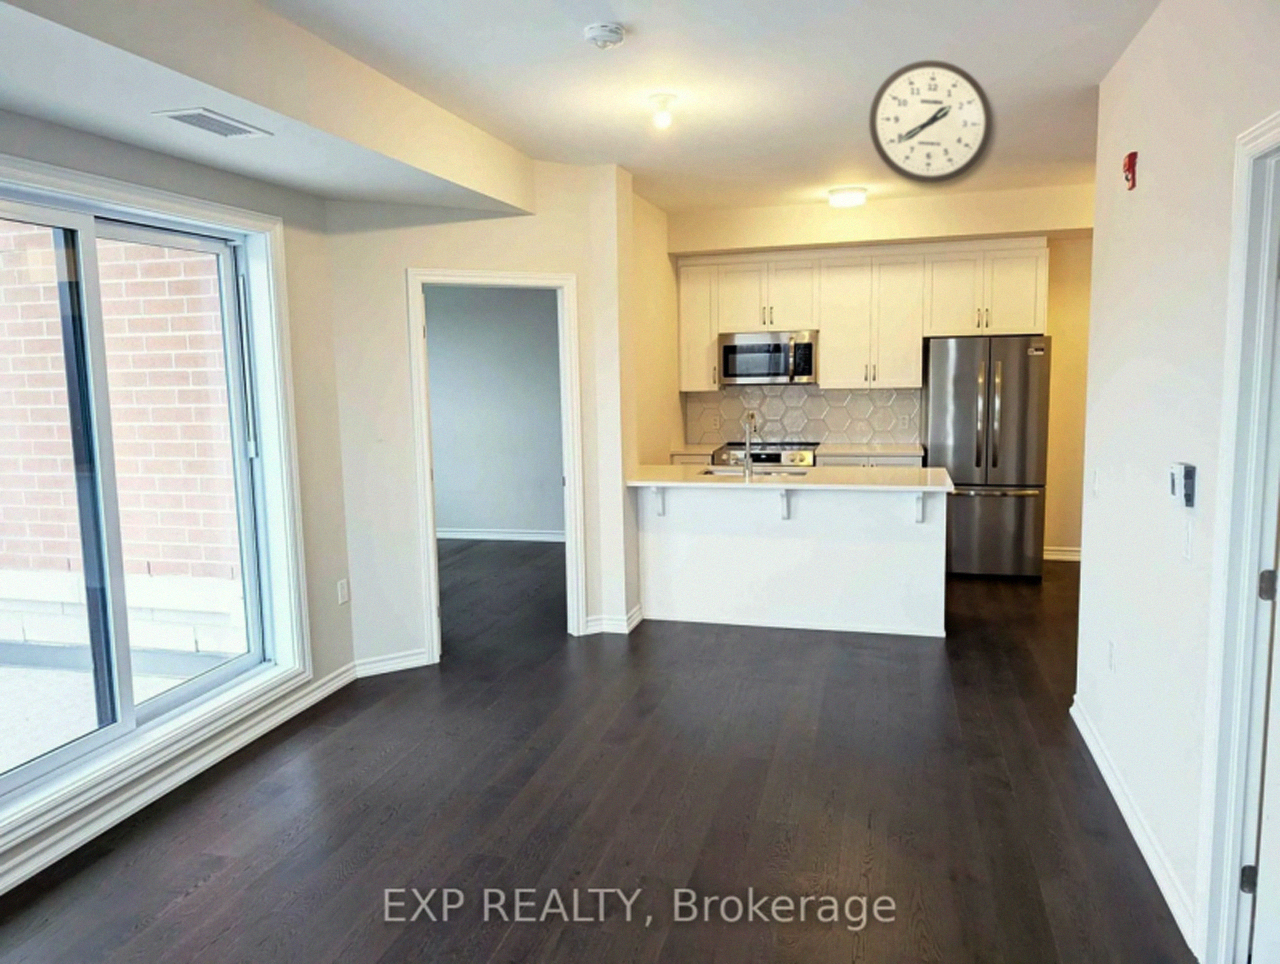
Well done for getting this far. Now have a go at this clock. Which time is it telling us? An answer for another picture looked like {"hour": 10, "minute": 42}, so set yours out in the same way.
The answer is {"hour": 1, "minute": 39}
